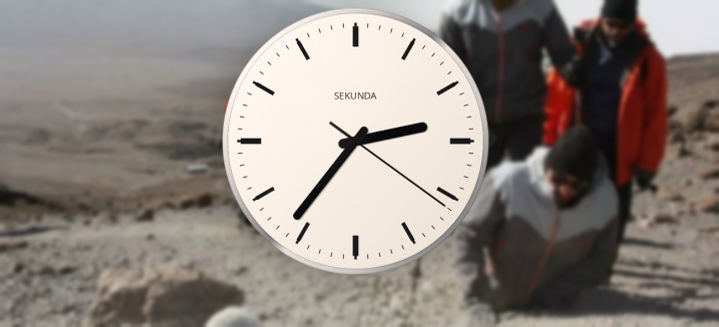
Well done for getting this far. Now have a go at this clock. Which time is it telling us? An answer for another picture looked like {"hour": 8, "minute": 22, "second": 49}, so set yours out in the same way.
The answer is {"hour": 2, "minute": 36, "second": 21}
